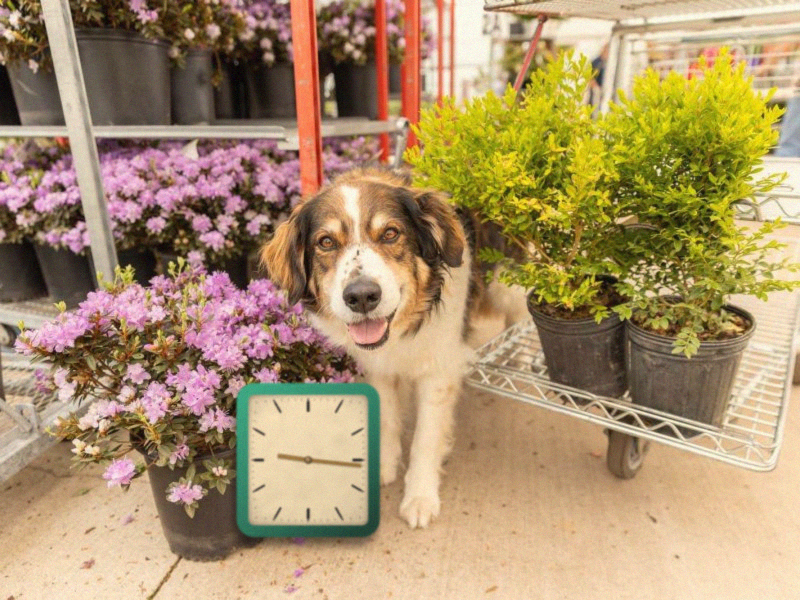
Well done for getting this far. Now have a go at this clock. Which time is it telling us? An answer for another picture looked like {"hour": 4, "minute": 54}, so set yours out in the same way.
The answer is {"hour": 9, "minute": 16}
